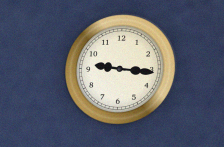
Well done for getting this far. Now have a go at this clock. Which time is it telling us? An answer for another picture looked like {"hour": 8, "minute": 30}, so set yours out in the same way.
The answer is {"hour": 9, "minute": 16}
